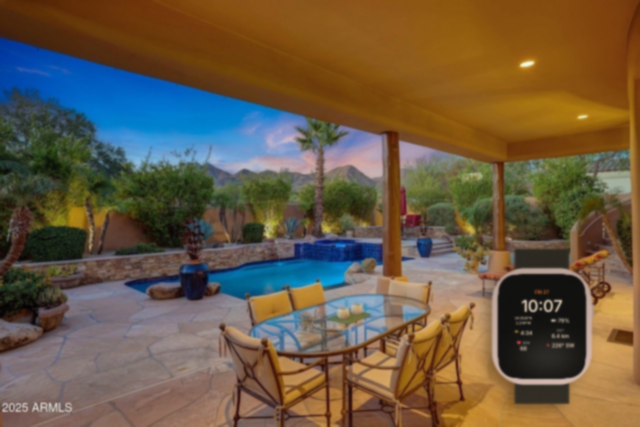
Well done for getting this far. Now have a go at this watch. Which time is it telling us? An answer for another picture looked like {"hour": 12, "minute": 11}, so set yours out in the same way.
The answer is {"hour": 10, "minute": 7}
